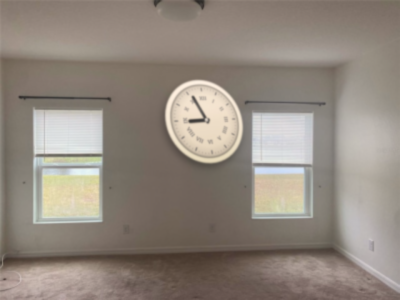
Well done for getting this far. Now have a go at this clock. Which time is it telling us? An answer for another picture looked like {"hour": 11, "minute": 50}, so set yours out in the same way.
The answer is {"hour": 8, "minute": 56}
